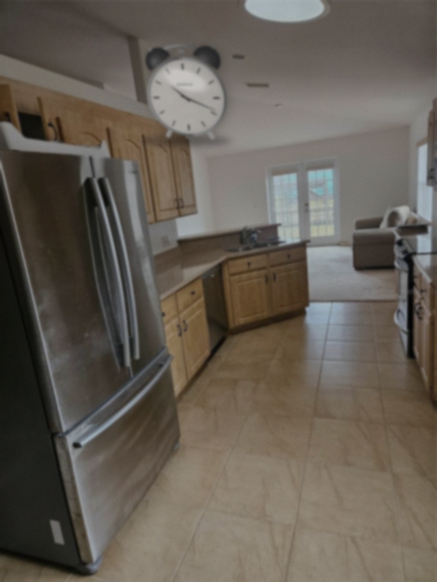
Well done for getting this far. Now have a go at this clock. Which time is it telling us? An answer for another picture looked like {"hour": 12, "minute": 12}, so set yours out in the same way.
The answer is {"hour": 10, "minute": 19}
